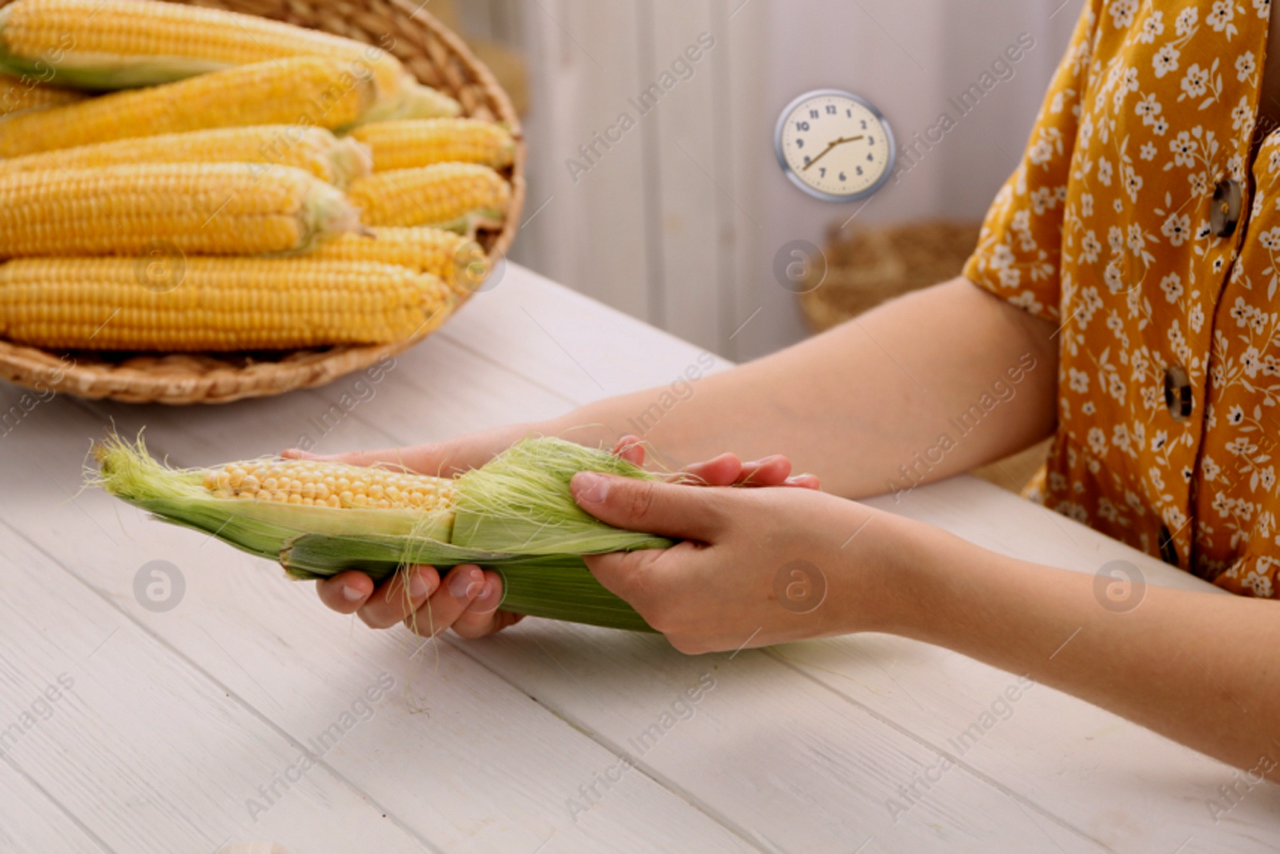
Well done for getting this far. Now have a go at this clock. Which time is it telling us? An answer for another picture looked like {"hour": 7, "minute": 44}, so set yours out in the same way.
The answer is {"hour": 2, "minute": 39}
